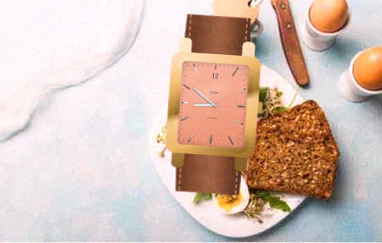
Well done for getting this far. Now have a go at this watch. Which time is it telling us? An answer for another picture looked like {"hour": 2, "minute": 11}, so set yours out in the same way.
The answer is {"hour": 8, "minute": 51}
